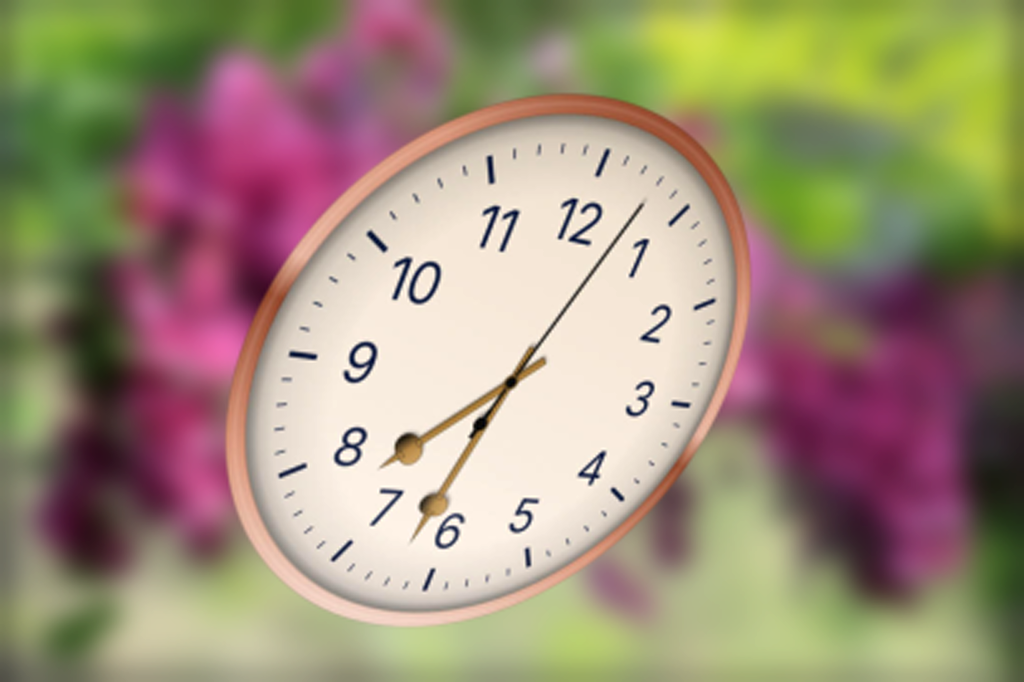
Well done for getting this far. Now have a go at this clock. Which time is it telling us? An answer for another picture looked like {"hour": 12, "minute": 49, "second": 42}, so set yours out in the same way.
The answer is {"hour": 7, "minute": 32, "second": 3}
